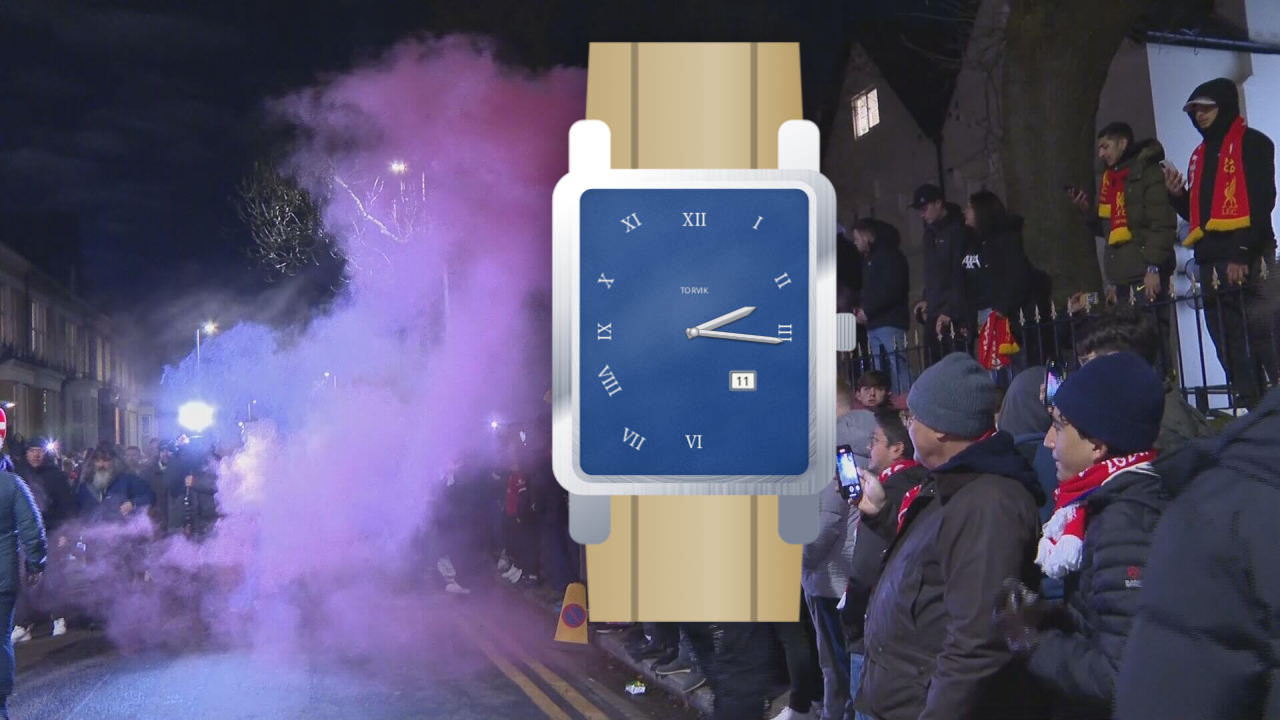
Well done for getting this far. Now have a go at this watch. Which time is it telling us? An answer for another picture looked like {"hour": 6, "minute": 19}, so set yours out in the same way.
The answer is {"hour": 2, "minute": 16}
